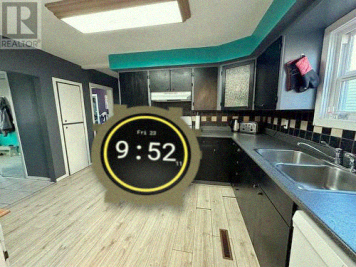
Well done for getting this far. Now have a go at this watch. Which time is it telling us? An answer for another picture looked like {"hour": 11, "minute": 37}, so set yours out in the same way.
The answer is {"hour": 9, "minute": 52}
